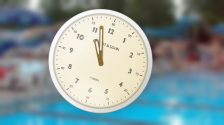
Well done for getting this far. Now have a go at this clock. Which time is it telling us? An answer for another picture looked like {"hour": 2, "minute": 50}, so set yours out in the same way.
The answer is {"hour": 10, "minute": 57}
